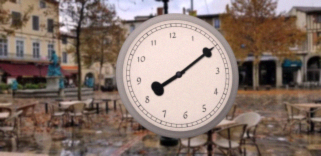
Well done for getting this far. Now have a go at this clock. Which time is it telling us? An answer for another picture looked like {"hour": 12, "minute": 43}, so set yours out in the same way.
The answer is {"hour": 8, "minute": 10}
